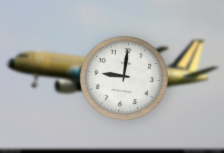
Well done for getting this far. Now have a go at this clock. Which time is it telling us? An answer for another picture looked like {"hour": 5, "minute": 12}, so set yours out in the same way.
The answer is {"hour": 9, "minute": 0}
